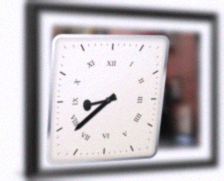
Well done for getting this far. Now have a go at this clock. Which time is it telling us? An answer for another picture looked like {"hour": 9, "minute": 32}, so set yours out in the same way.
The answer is {"hour": 8, "minute": 38}
